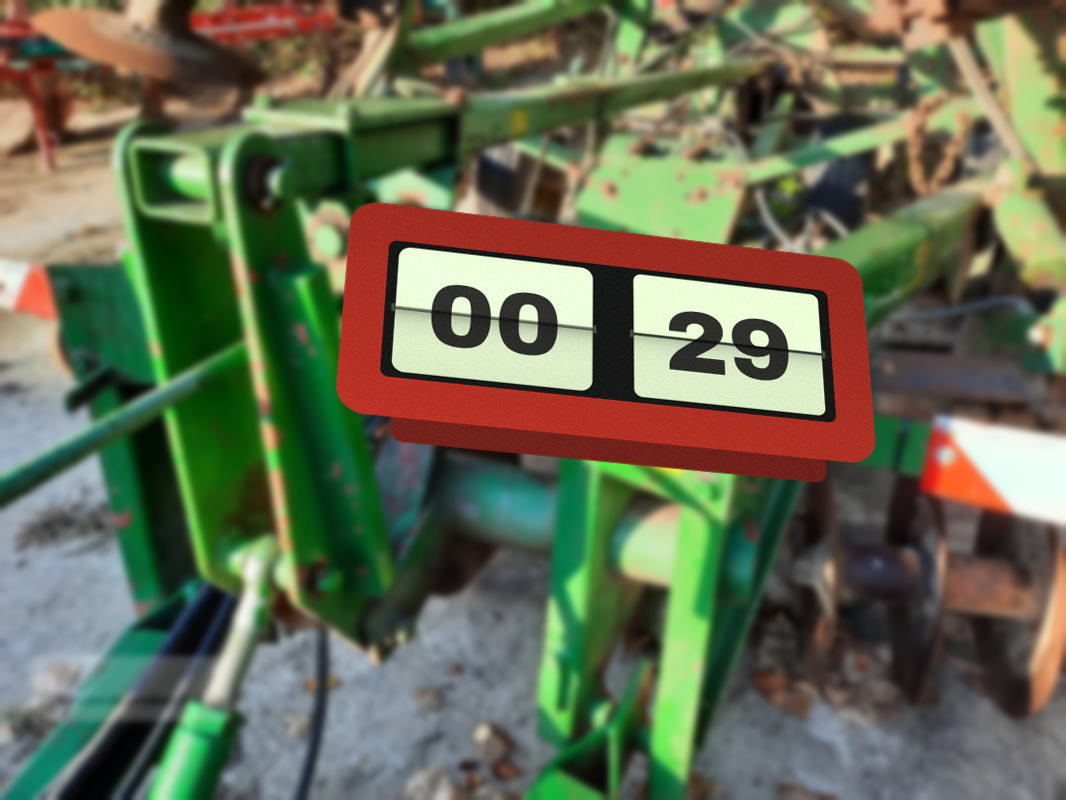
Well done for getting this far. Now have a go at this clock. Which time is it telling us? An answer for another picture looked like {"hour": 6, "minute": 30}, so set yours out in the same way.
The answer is {"hour": 0, "minute": 29}
